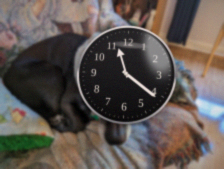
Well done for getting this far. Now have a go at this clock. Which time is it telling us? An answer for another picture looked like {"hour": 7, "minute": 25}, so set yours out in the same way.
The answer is {"hour": 11, "minute": 21}
